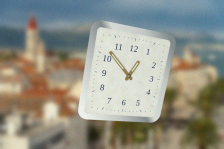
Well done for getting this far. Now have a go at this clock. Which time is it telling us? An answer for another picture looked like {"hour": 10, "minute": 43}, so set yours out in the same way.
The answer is {"hour": 12, "minute": 52}
